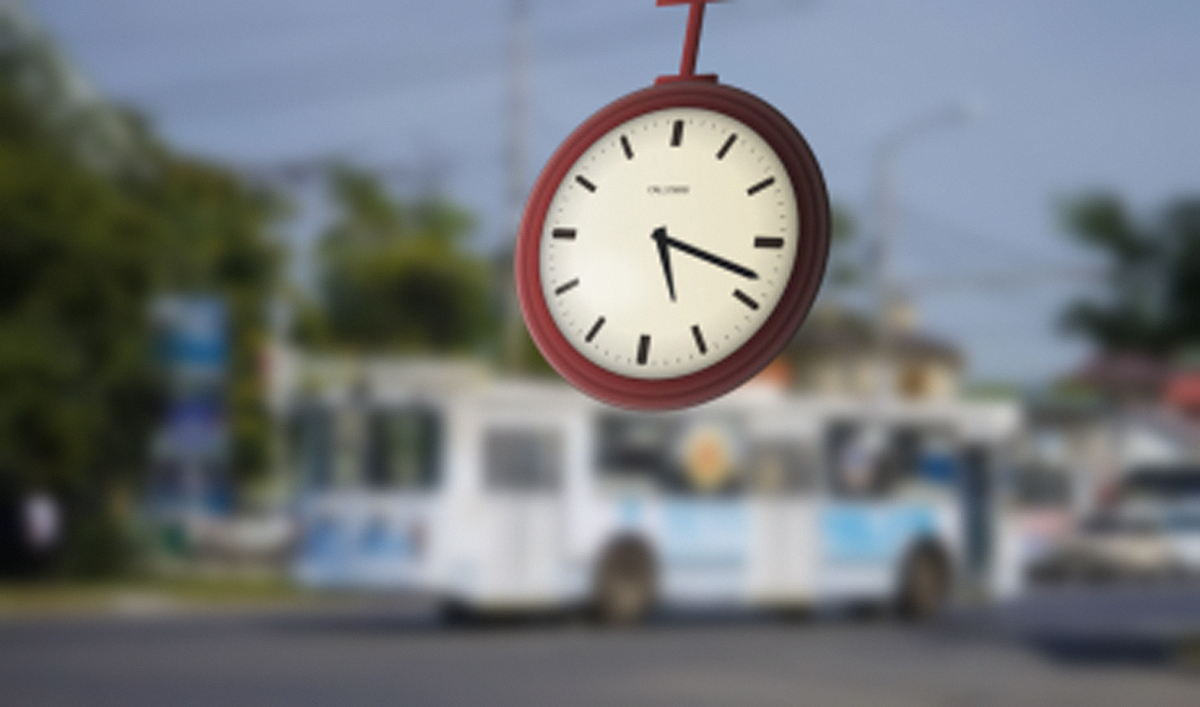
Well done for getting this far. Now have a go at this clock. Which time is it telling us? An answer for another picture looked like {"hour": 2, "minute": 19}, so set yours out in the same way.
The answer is {"hour": 5, "minute": 18}
